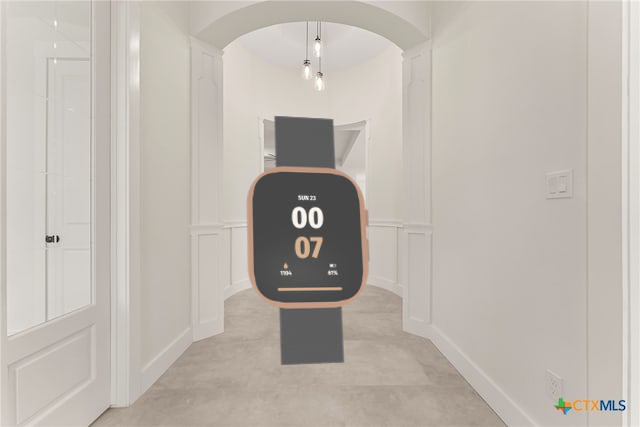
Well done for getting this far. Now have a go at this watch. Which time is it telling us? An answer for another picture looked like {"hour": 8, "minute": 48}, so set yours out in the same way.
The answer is {"hour": 0, "minute": 7}
